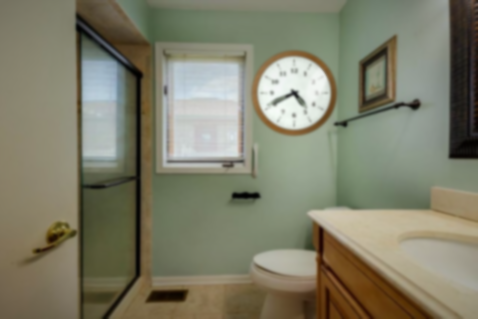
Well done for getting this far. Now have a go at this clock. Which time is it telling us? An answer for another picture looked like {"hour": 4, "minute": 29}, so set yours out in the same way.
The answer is {"hour": 4, "minute": 41}
